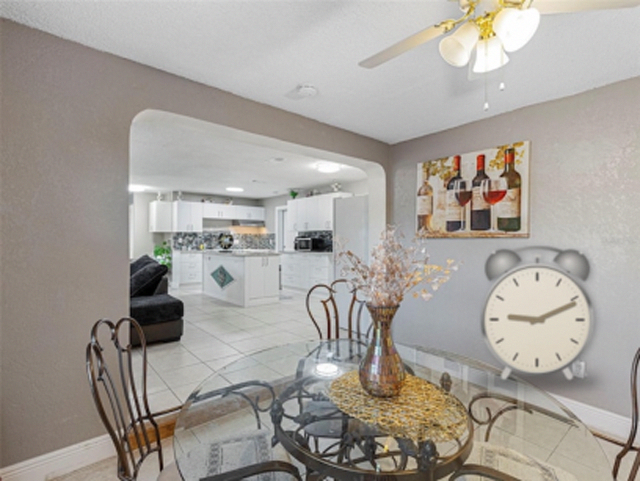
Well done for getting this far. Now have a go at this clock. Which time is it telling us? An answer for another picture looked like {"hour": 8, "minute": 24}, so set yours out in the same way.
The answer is {"hour": 9, "minute": 11}
